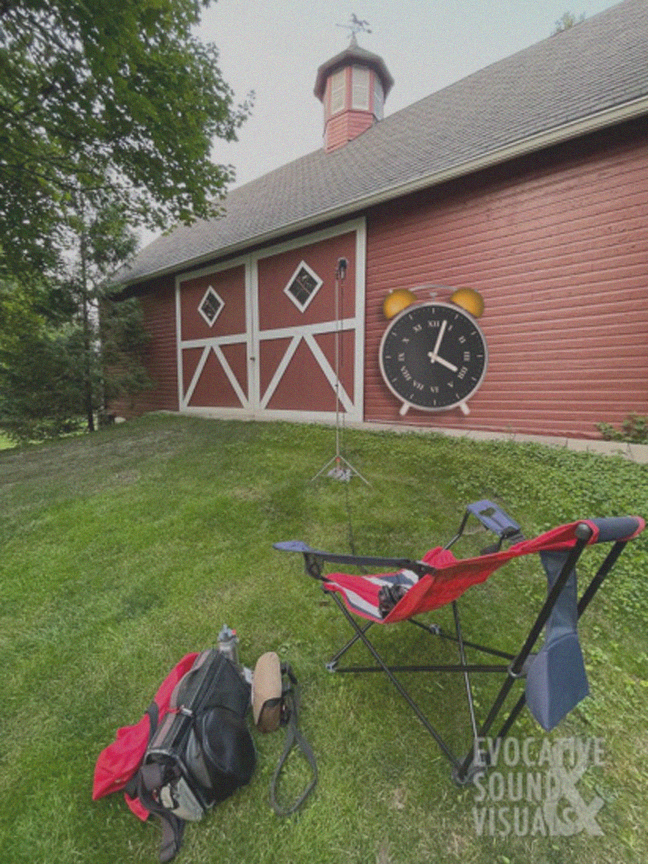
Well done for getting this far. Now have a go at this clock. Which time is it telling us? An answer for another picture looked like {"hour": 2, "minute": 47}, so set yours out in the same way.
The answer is {"hour": 4, "minute": 3}
